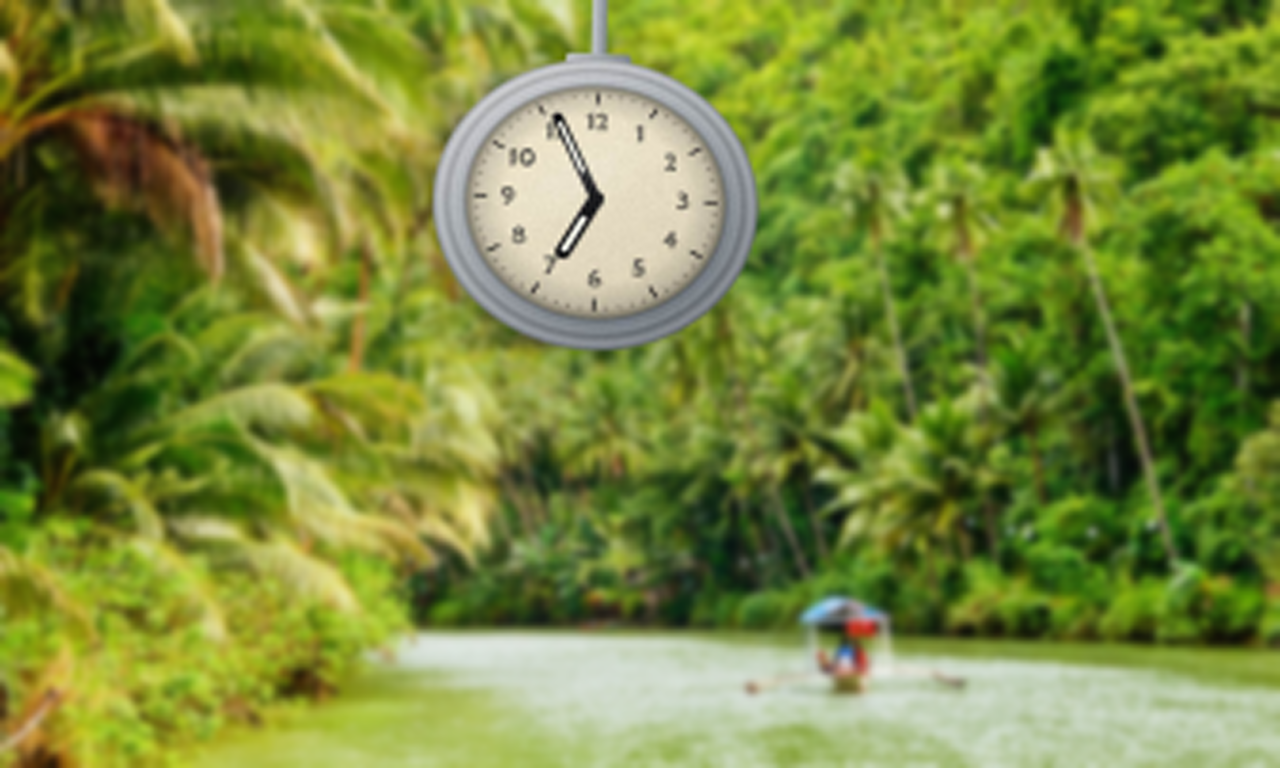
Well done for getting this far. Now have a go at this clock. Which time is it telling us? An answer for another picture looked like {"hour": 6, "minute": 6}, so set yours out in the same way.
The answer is {"hour": 6, "minute": 56}
